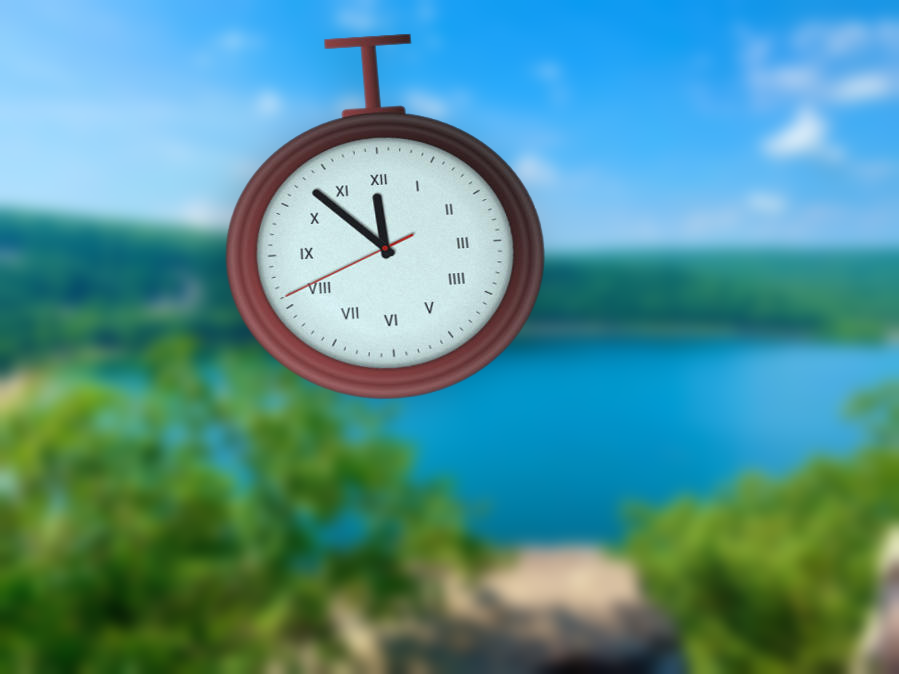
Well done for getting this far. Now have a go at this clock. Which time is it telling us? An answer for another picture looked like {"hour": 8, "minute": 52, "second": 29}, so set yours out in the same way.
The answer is {"hour": 11, "minute": 52, "second": 41}
